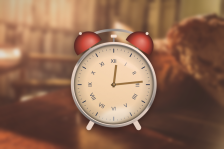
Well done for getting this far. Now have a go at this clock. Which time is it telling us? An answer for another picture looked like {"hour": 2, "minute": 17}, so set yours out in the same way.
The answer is {"hour": 12, "minute": 14}
